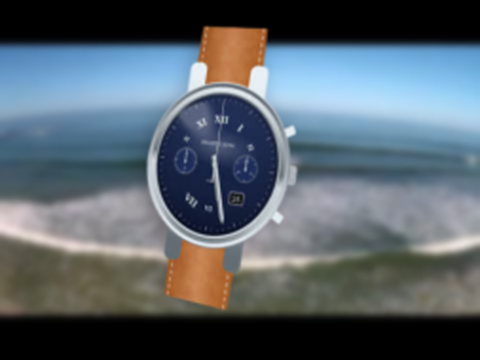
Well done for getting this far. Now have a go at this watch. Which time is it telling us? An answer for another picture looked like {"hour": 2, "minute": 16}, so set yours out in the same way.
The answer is {"hour": 5, "minute": 27}
